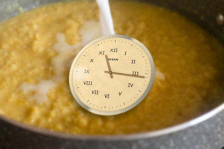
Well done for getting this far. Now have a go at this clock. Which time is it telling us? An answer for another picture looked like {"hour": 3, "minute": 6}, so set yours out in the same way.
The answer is {"hour": 11, "minute": 16}
